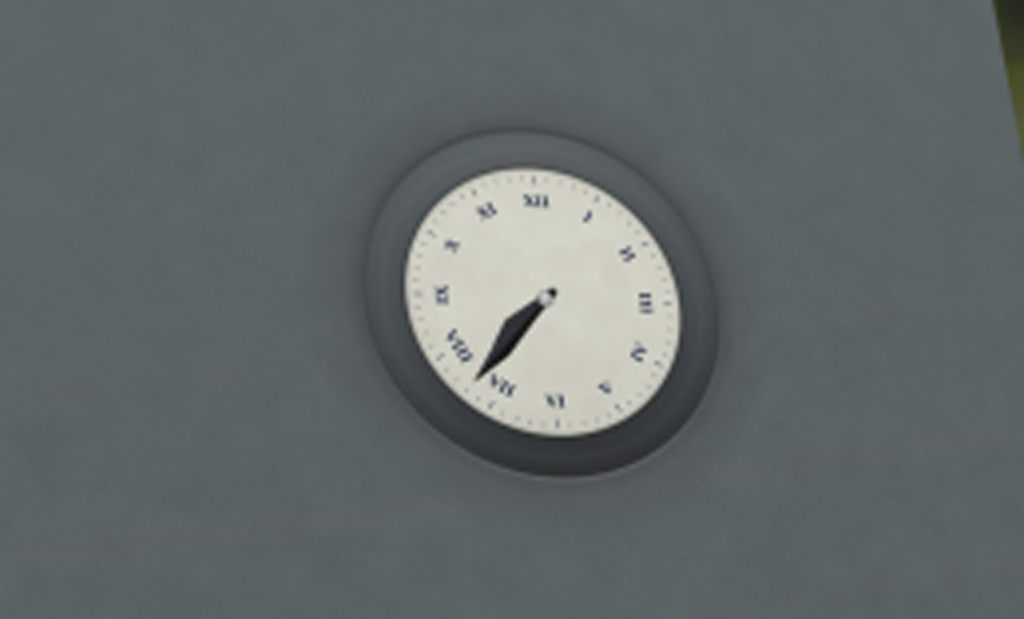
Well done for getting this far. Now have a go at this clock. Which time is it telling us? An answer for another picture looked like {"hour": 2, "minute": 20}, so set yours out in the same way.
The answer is {"hour": 7, "minute": 37}
